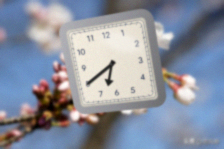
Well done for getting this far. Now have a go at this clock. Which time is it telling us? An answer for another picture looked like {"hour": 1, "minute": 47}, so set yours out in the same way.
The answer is {"hour": 6, "minute": 40}
